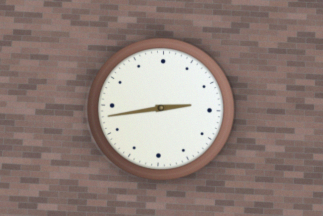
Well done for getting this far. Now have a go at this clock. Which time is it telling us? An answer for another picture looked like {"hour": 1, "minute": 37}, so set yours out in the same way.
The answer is {"hour": 2, "minute": 43}
